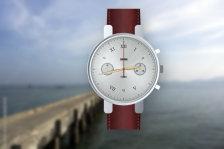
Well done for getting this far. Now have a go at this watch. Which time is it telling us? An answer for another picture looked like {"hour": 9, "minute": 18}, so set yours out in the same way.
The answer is {"hour": 2, "minute": 43}
